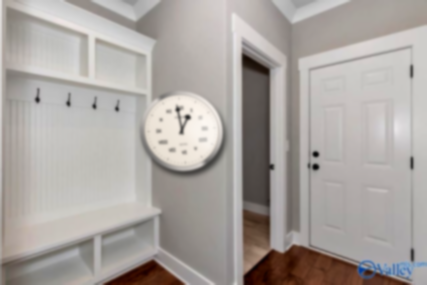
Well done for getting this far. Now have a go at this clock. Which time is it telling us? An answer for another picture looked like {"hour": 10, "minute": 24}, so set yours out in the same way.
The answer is {"hour": 12, "minute": 59}
